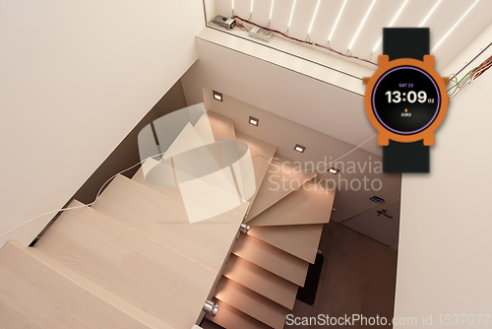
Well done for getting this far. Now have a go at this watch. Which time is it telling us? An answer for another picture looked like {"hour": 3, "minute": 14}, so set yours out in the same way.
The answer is {"hour": 13, "minute": 9}
